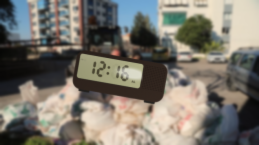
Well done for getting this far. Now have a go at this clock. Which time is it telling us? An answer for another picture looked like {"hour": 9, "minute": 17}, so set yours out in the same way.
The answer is {"hour": 12, "minute": 16}
